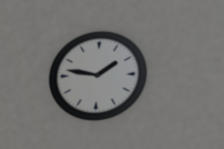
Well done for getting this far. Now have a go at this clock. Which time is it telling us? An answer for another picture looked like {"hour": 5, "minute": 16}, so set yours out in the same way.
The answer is {"hour": 1, "minute": 47}
